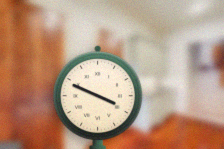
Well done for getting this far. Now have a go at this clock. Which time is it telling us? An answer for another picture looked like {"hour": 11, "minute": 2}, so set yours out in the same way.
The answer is {"hour": 3, "minute": 49}
